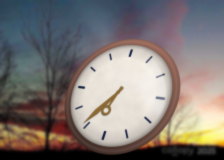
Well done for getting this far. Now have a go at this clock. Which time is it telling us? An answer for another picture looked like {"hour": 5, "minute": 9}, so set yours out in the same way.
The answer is {"hour": 6, "minute": 36}
